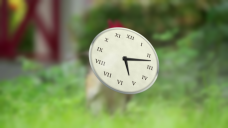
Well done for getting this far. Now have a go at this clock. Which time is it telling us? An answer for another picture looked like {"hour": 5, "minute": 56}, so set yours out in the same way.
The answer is {"hour": 5, "minute": 12}
